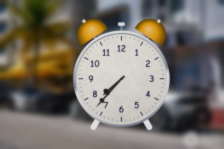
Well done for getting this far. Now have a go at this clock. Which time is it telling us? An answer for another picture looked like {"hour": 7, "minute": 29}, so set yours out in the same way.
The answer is {"hour": 7, "minute": 37}
